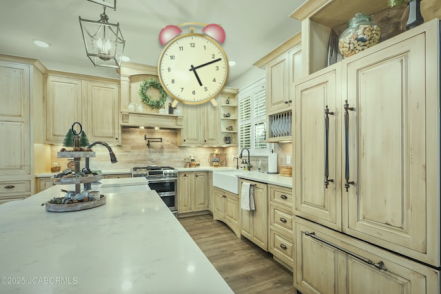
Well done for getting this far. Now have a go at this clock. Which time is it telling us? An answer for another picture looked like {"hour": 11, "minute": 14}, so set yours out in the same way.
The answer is {"hour": 5, "minute": 12}
